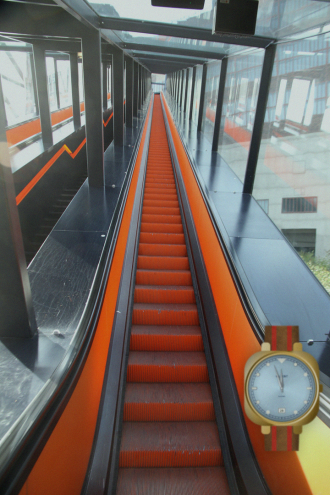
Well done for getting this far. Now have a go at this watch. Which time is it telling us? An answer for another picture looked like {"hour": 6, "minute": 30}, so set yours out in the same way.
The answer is {"hour": 11, "minute": 57}
